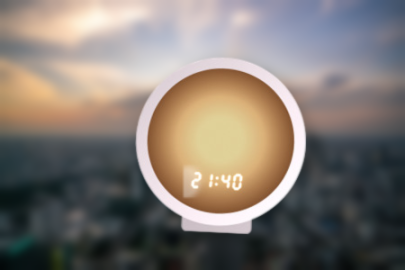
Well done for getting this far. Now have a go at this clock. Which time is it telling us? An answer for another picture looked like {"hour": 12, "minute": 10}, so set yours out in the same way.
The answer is {"hour": 21, "minute": 40}
